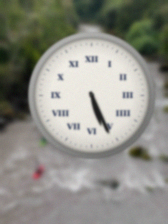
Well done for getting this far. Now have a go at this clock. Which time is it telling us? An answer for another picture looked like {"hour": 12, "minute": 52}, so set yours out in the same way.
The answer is {"hour": 5, "minute": 26}
